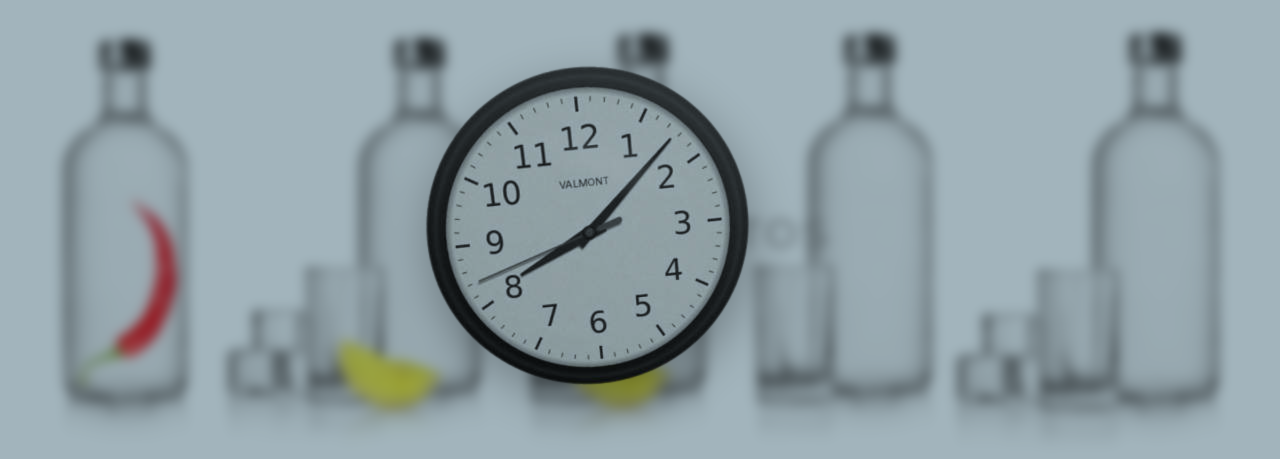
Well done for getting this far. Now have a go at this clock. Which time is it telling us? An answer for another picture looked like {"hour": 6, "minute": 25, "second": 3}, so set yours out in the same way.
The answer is {"hour": 8, "minute": 7, "second": 42}
